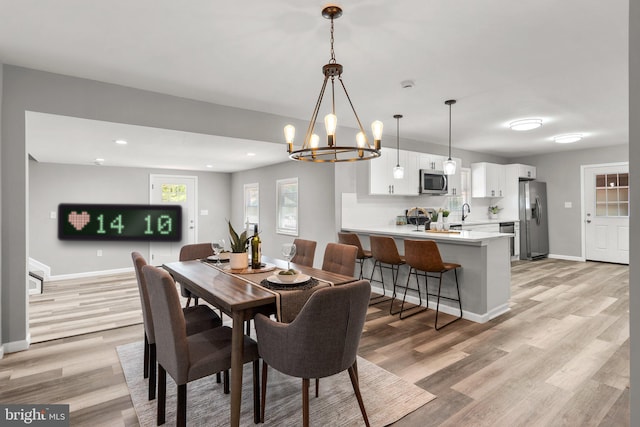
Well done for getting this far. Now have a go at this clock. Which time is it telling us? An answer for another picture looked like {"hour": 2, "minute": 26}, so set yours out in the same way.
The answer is {"hour": 14, "minute": 10}
